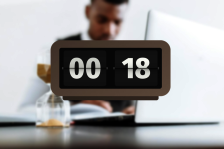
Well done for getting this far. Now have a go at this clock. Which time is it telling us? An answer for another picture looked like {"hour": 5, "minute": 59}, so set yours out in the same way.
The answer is {"hour": 0, "minute": 18}
